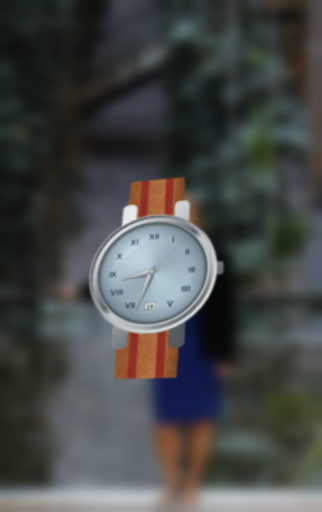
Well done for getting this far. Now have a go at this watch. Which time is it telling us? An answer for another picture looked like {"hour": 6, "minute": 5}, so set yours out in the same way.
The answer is {"hour": 8, "minute": 33}
